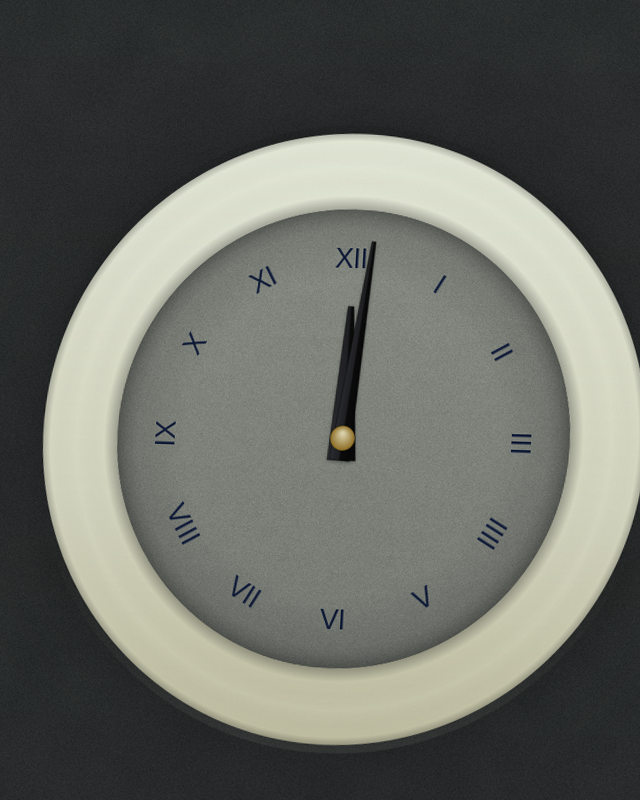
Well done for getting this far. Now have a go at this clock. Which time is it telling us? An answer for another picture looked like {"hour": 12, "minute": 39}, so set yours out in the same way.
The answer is {"hour": 12, "minute": 1}
